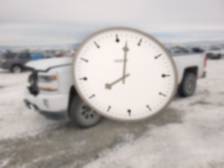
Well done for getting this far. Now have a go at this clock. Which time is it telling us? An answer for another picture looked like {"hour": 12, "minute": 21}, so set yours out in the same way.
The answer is {"hour": 8, "minute": 2}
